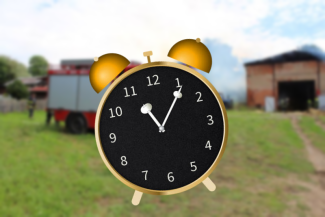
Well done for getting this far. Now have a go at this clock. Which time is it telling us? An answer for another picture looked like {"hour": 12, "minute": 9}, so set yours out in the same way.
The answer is {"hour": 11, "minute": 6}
